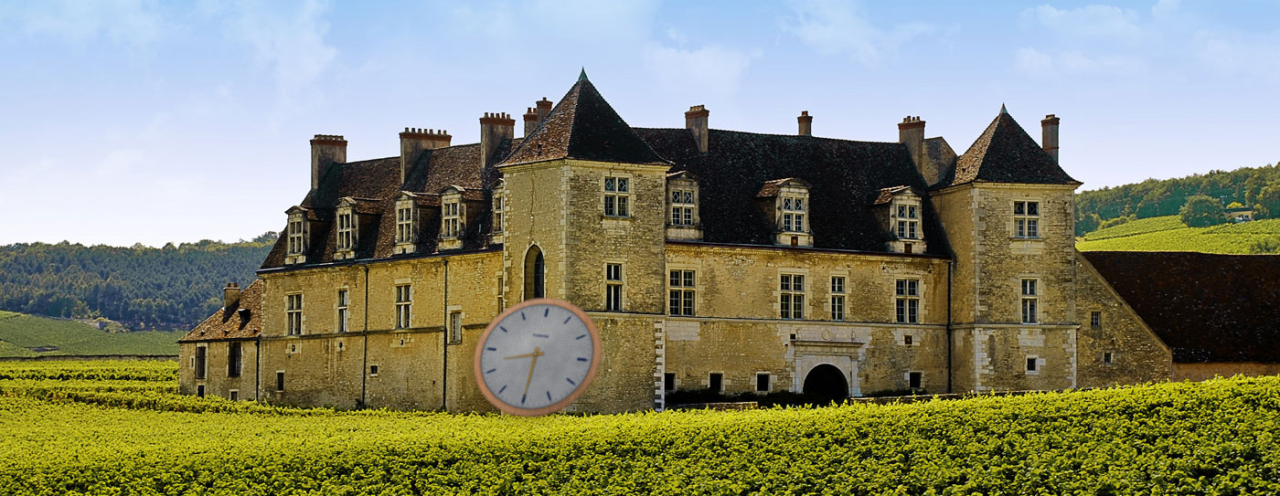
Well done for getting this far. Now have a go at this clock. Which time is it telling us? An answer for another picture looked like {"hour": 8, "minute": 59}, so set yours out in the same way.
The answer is {"hour": 8, "minute": 30}
